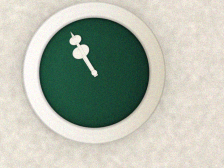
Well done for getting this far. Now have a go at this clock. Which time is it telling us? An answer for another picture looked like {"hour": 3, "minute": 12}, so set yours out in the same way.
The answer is {"hour": 10, "minute": 55}
